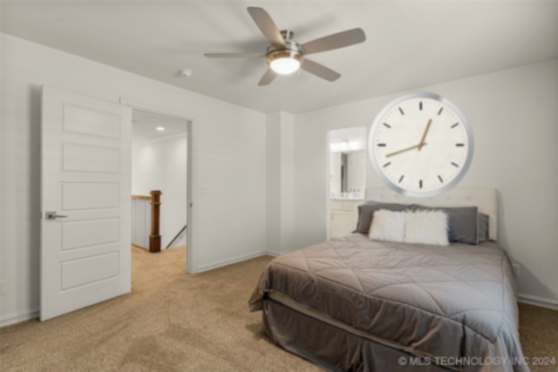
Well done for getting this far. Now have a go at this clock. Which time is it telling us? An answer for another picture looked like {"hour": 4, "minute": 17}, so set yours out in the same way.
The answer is {"hour": 12, "minute": 42}
